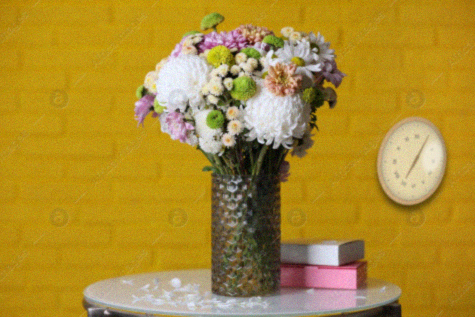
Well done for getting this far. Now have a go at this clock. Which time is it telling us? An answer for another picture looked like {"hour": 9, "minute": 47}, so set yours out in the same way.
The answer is {"hour": 7, "minute": 5}
